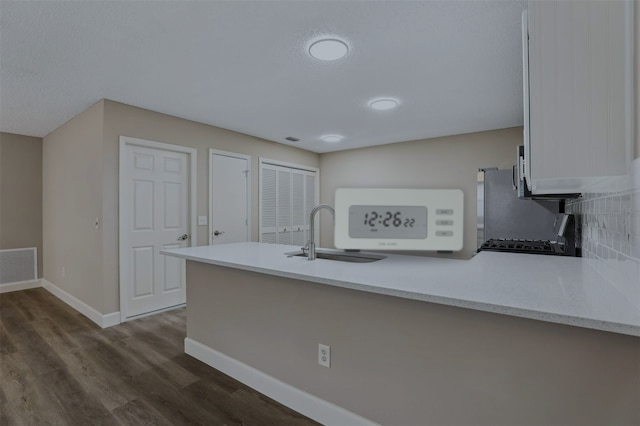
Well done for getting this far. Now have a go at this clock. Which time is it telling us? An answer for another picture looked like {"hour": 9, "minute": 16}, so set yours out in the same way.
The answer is {"hour": 12, "minute": 26}
